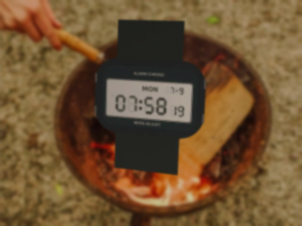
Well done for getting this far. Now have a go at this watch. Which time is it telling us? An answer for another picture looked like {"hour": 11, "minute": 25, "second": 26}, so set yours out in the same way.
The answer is {"hour": 7, "minute": 58, "second": 19}
